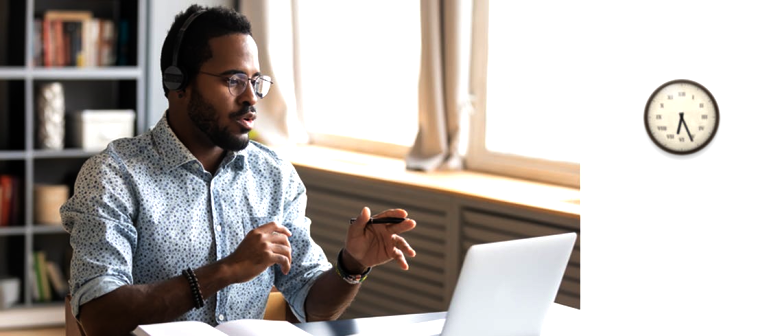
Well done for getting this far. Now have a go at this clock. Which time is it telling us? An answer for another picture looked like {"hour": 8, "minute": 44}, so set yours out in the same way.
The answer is {"hour": 6, "minute": 26}
